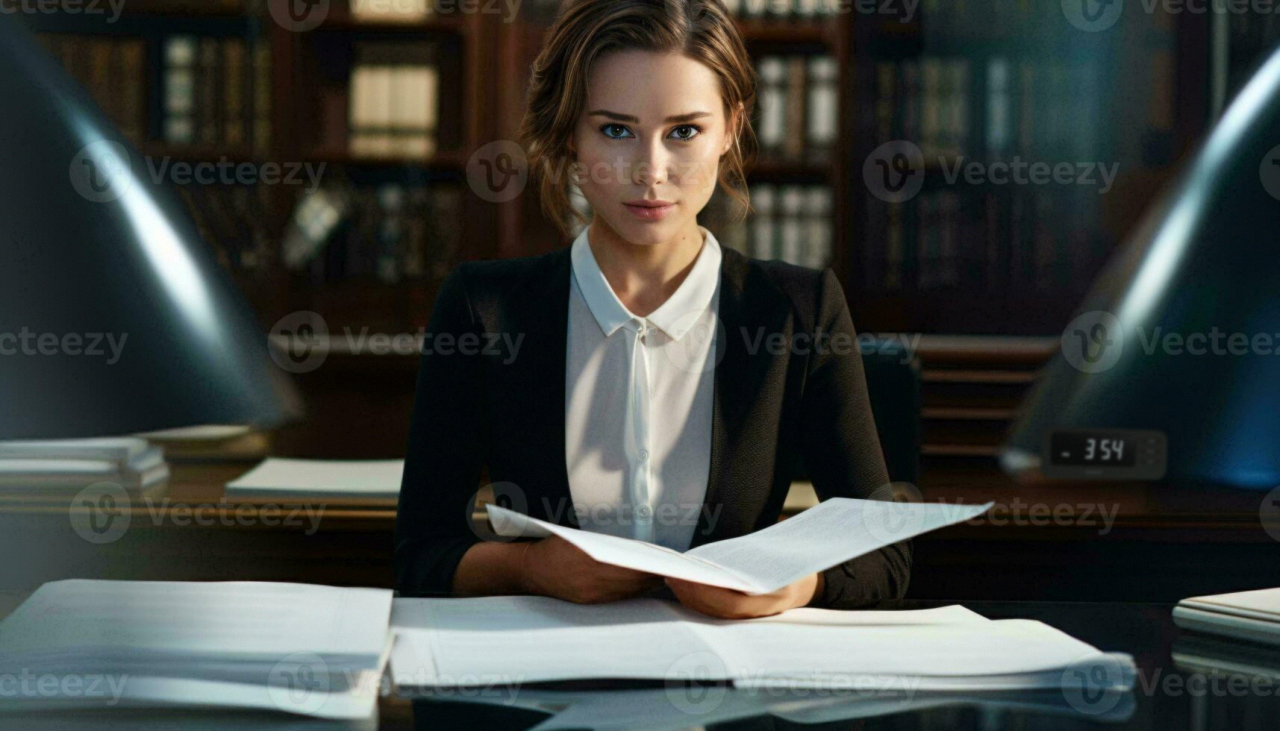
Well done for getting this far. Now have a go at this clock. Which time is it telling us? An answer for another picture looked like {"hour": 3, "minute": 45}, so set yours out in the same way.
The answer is {"hour": 3, "minute": 54}
